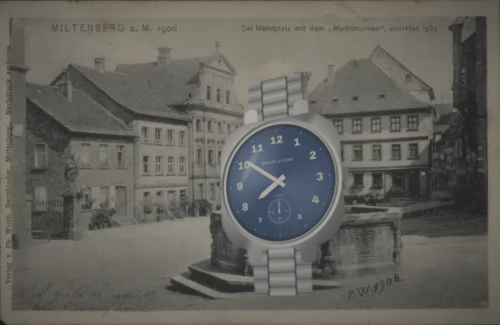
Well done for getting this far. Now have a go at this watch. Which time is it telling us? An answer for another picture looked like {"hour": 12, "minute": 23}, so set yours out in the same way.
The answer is {"hour": 7, "minute": 51}
